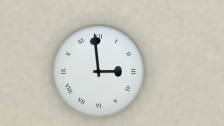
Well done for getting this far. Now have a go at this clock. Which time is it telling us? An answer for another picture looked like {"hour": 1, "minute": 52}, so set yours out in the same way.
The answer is {"hour": 2, "minute": 59}
